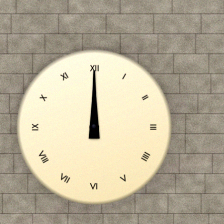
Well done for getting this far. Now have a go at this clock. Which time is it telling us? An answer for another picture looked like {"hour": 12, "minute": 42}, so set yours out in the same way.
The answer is {"hour": 12, "minute": 0}
